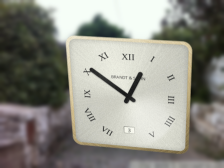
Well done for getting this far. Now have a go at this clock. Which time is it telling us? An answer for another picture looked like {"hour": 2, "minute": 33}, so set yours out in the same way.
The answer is {"hour": 12, "minute": 51}
